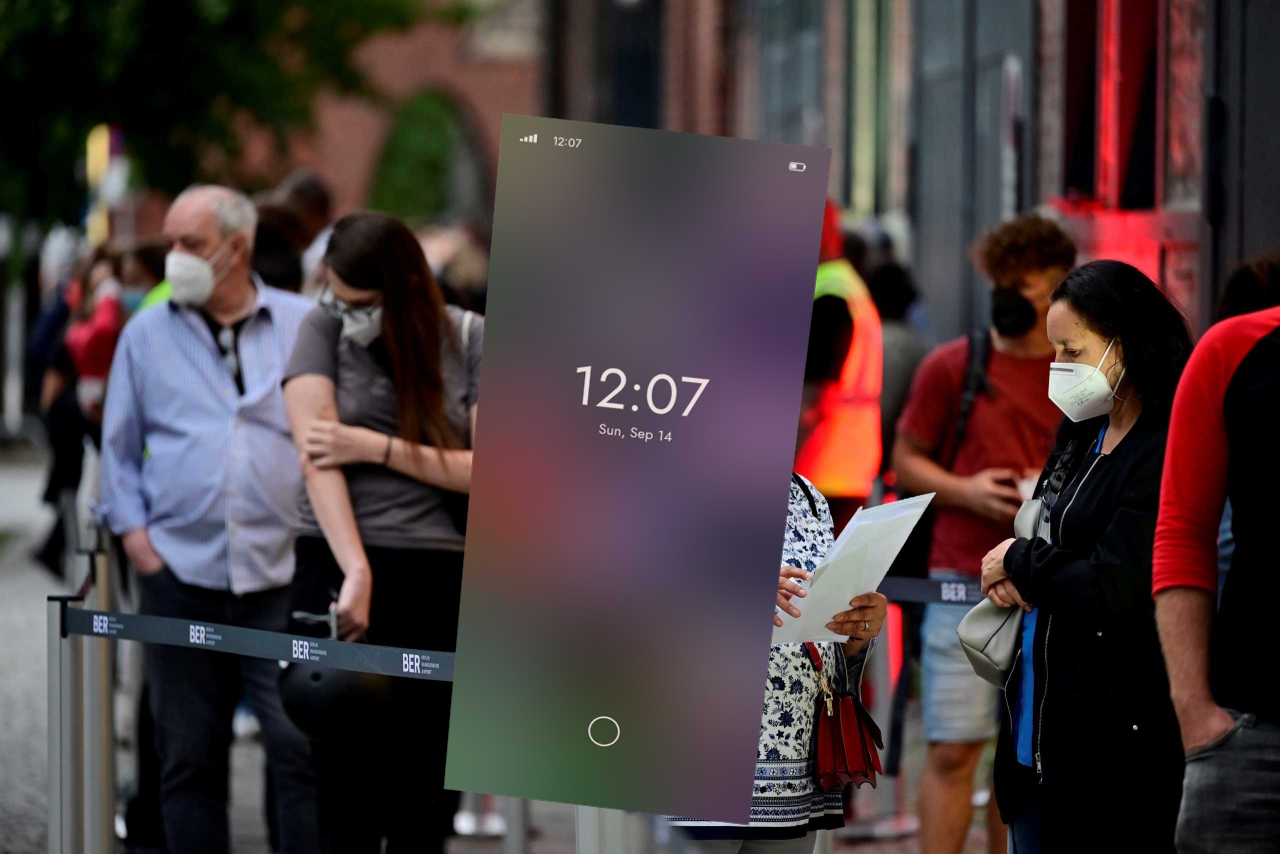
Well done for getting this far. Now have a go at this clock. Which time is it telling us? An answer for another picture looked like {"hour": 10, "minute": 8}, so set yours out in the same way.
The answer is {"hour": 12, "minute": 7}
